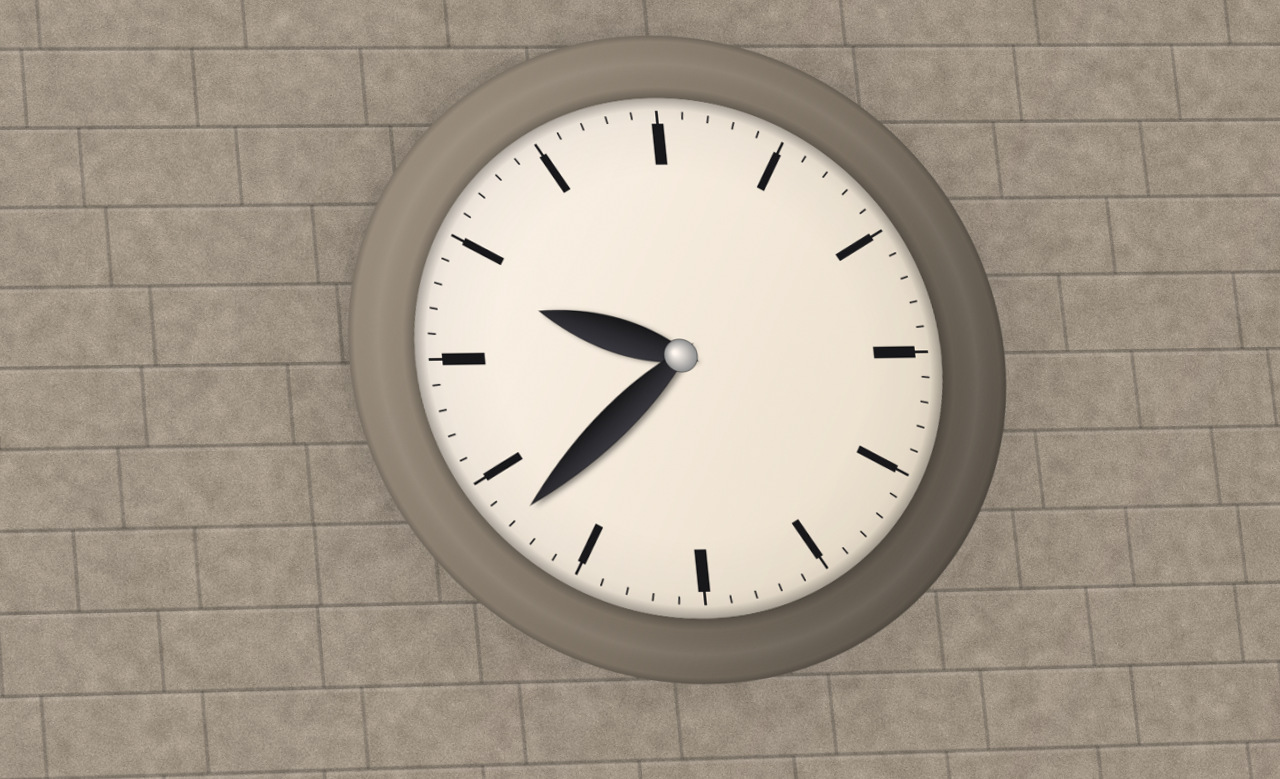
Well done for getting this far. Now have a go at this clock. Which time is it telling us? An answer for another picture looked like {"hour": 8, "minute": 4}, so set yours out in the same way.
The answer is {"hour": 9, "minute": 38}
